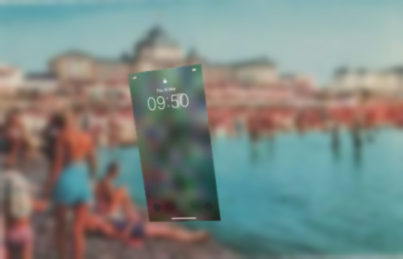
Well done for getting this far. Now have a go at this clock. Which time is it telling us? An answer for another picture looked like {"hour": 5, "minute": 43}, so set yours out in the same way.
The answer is {"hour": 9, "minute": 50}
